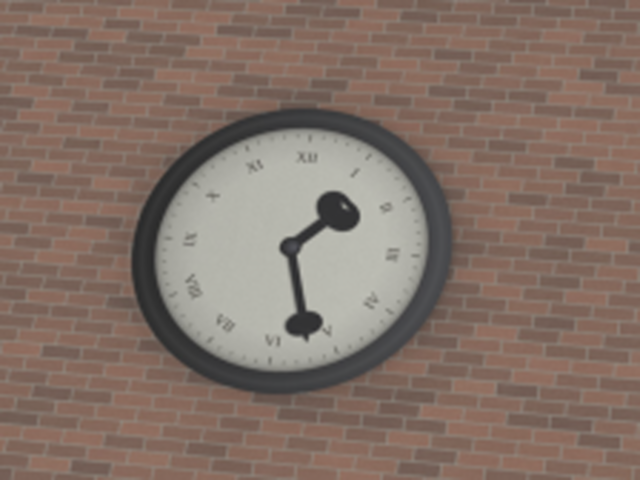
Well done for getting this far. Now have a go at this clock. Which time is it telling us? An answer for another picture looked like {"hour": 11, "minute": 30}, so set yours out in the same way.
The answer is {"hour": 1, "minute": 27}
